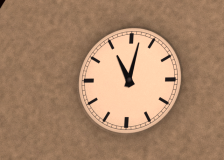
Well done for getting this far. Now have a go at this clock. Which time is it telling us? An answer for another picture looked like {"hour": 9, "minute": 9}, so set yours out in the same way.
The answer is {"hour": 11, "minute": 2}
